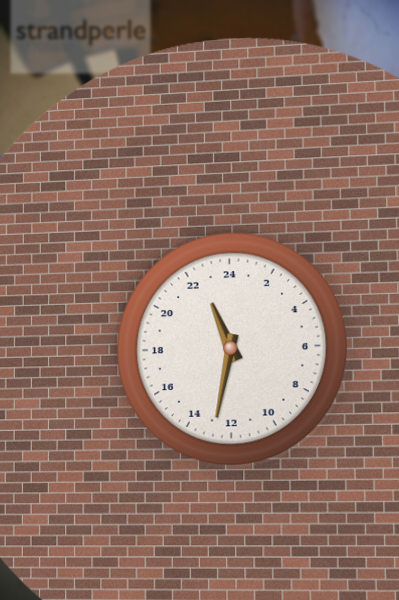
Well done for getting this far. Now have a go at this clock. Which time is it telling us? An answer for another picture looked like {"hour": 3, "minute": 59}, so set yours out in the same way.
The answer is {"hour": 22, "minute": 32}
